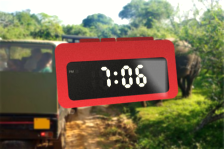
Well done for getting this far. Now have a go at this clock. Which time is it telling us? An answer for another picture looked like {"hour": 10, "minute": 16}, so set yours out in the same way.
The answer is {"hour": 7, "minute": 6}
